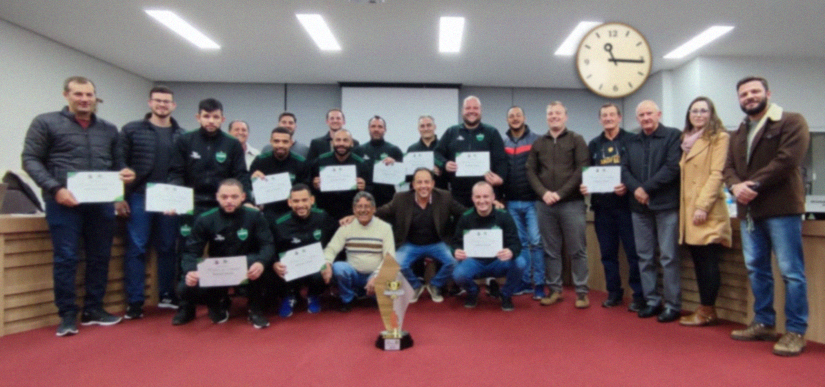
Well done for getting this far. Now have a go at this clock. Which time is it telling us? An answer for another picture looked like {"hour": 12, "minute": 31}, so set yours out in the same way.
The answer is {"hour": 11, "minute": 16}
